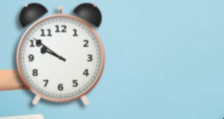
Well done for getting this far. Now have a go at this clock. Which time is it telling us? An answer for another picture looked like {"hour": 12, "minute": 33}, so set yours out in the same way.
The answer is {"hour": 9, "minute": 51}
